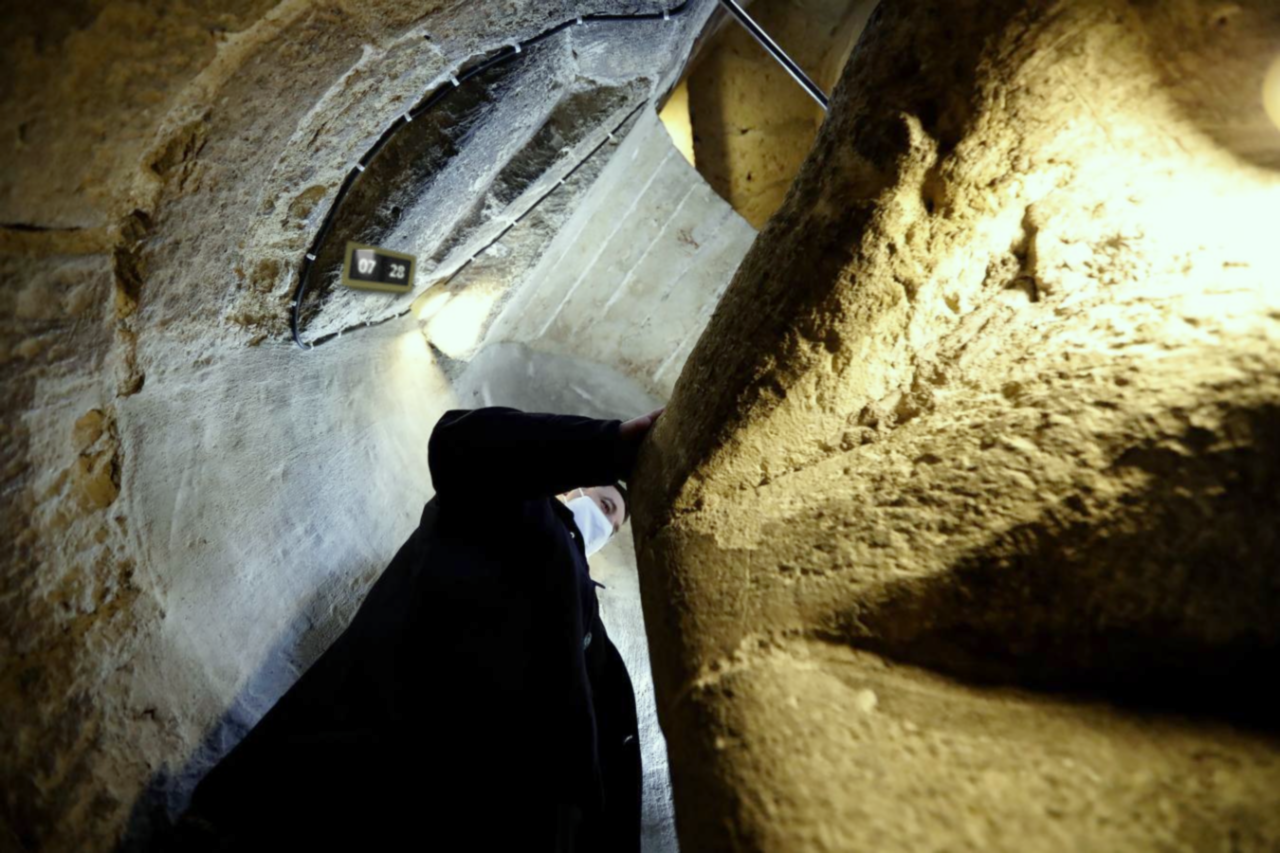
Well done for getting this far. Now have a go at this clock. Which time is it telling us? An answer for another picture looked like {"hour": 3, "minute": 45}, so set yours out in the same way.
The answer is {"hour": 7, "minute": 28}
